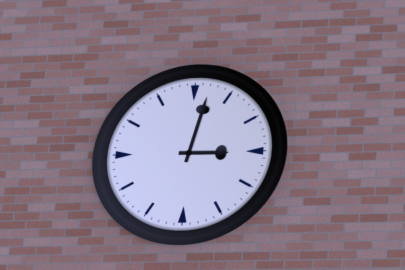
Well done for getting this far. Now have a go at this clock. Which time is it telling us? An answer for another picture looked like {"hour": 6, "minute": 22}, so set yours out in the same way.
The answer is {"hour": 3, "minute": 2}
